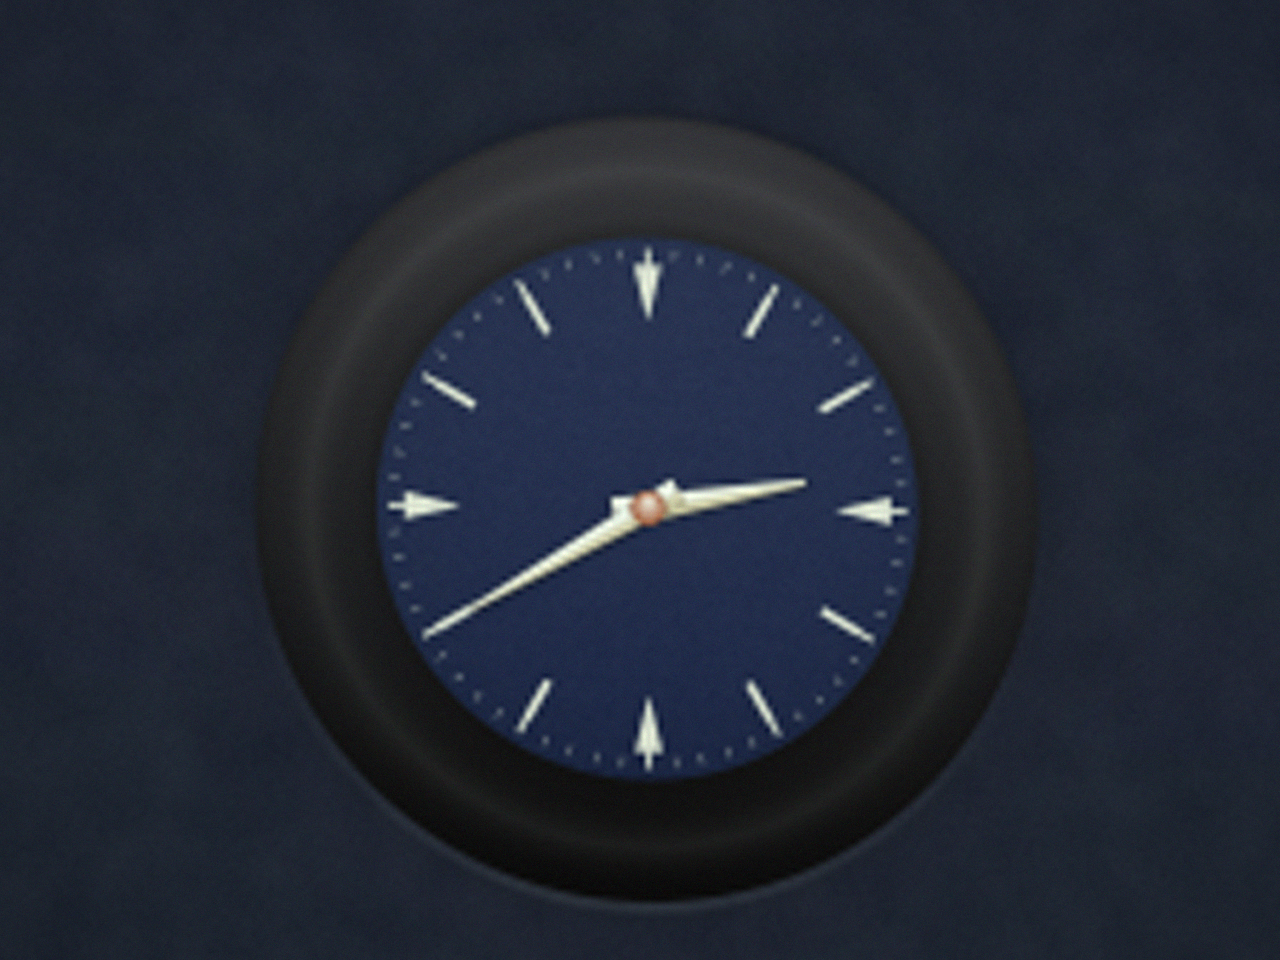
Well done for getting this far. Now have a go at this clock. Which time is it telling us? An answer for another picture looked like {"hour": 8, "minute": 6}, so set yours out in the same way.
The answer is {"hour": 2, "minute": 40}
